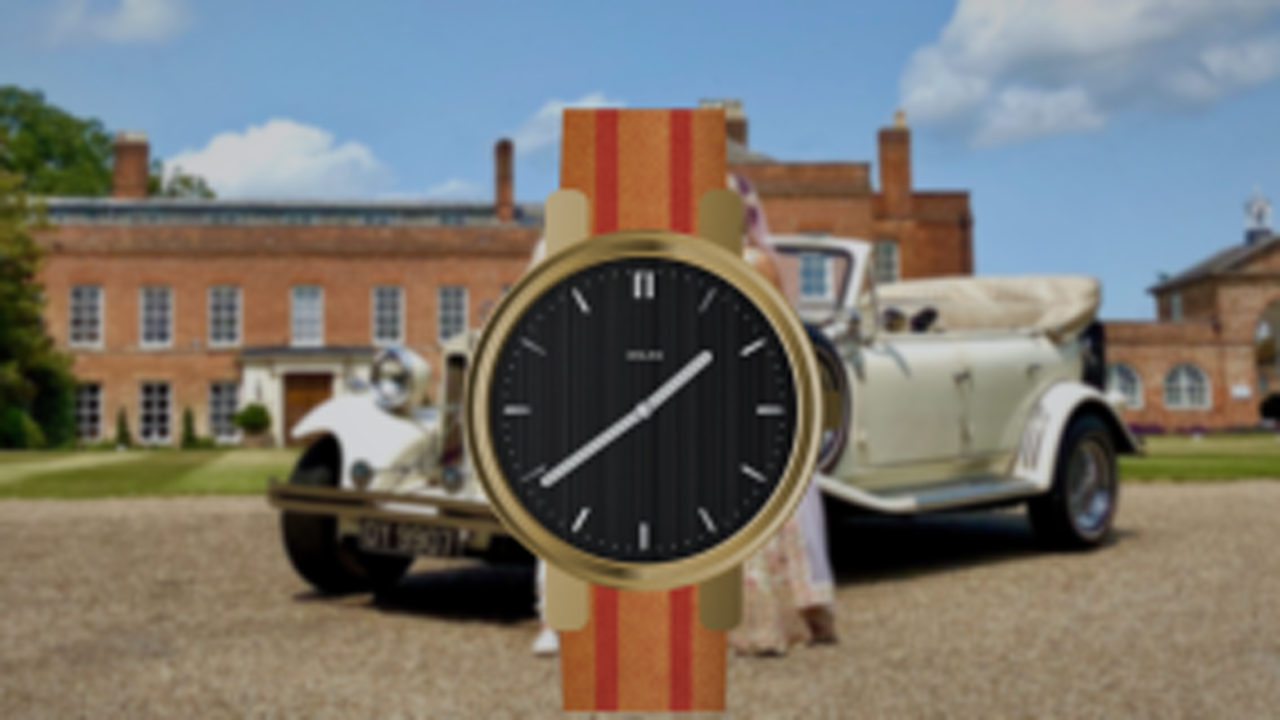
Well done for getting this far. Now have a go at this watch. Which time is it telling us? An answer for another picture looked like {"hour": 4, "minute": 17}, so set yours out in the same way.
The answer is {"hour": 1, "minute": 39}
